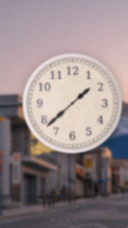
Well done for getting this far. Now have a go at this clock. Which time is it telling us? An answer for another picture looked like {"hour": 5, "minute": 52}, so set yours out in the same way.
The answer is {"hour": 1, "minute": 38}
